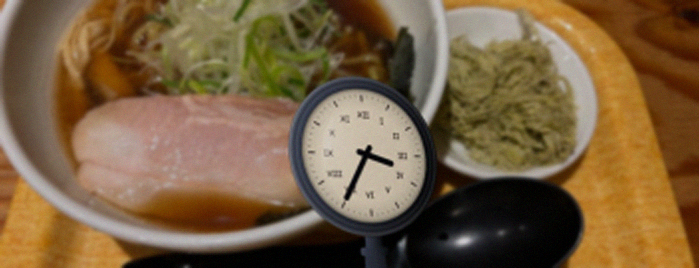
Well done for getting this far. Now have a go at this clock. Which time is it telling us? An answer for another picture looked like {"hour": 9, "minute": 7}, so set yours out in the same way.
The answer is {"hour": 3, "minute": 35}
